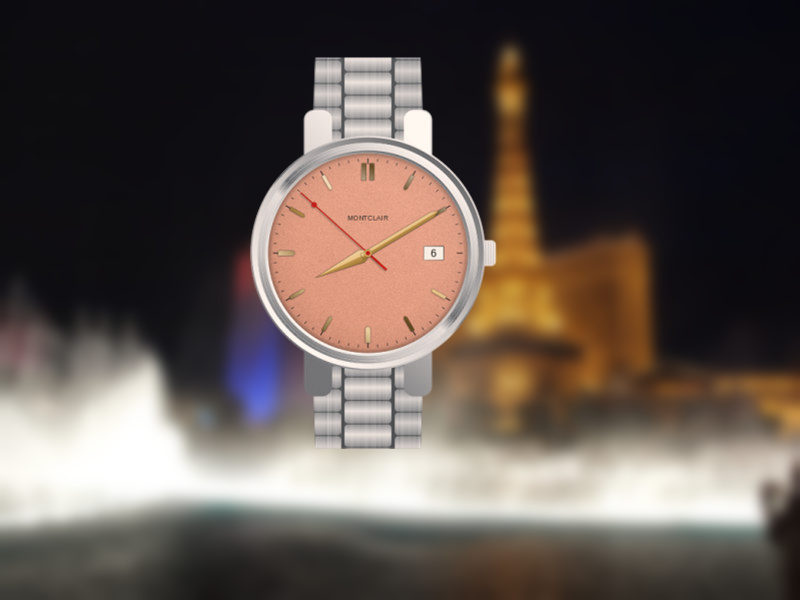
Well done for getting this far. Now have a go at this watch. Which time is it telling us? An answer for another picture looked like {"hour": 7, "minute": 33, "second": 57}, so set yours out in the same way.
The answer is {"hour": 8, "minute": 9, "second": 52}
